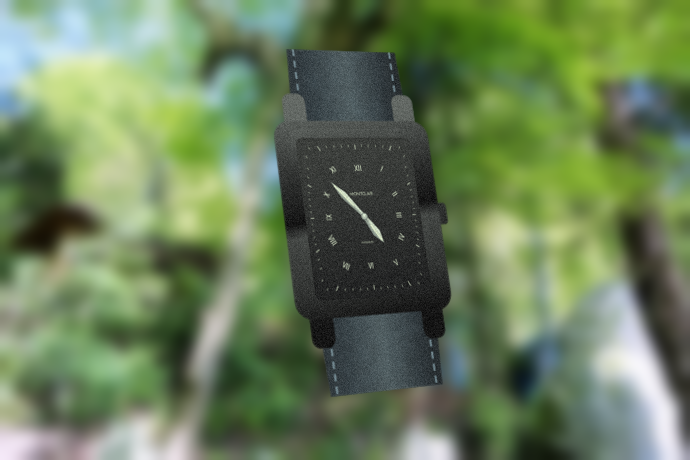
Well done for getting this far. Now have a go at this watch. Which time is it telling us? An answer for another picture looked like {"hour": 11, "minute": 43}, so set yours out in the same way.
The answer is {"hour": 4, "minute": 53}
